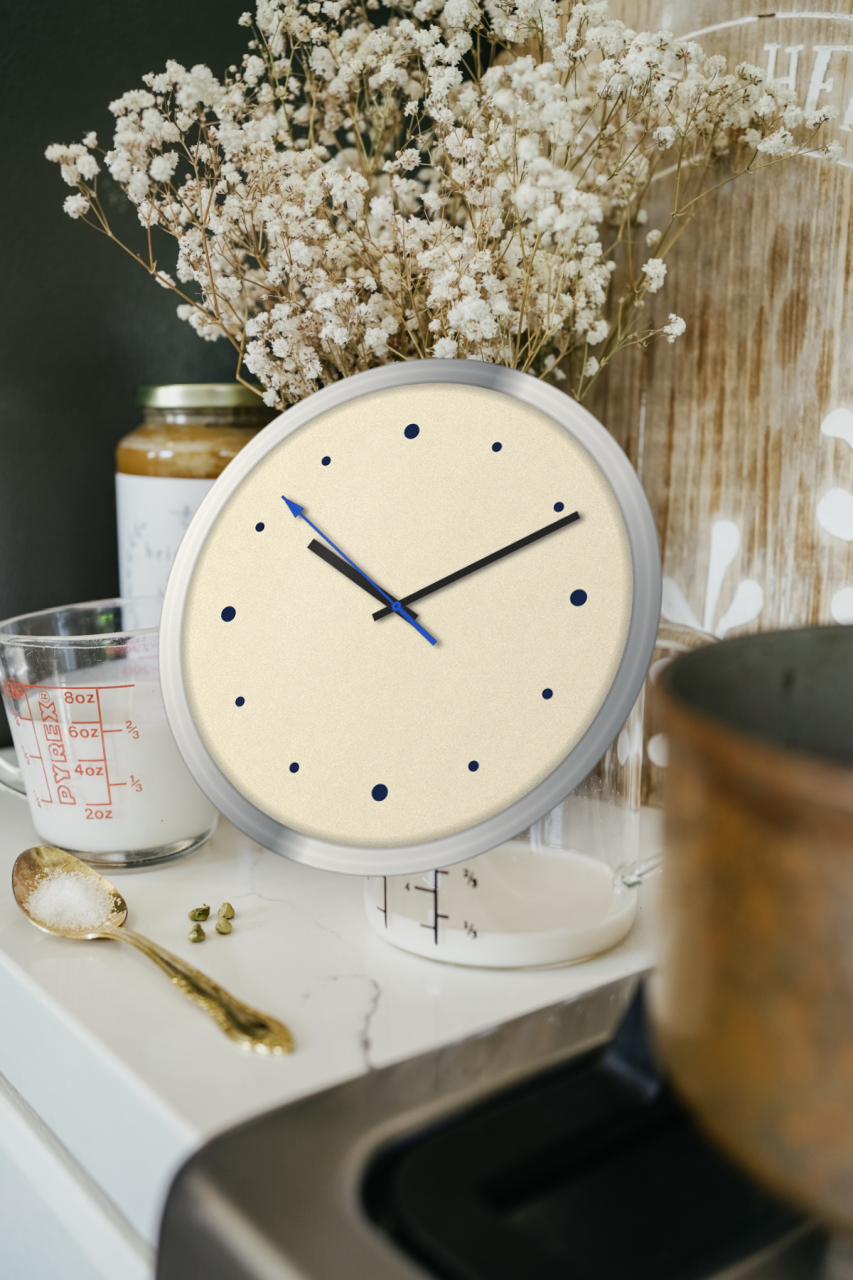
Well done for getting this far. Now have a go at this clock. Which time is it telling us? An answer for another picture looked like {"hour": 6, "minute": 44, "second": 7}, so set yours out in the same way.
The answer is {"hour": 10, "minute": 10, "second": 52}
